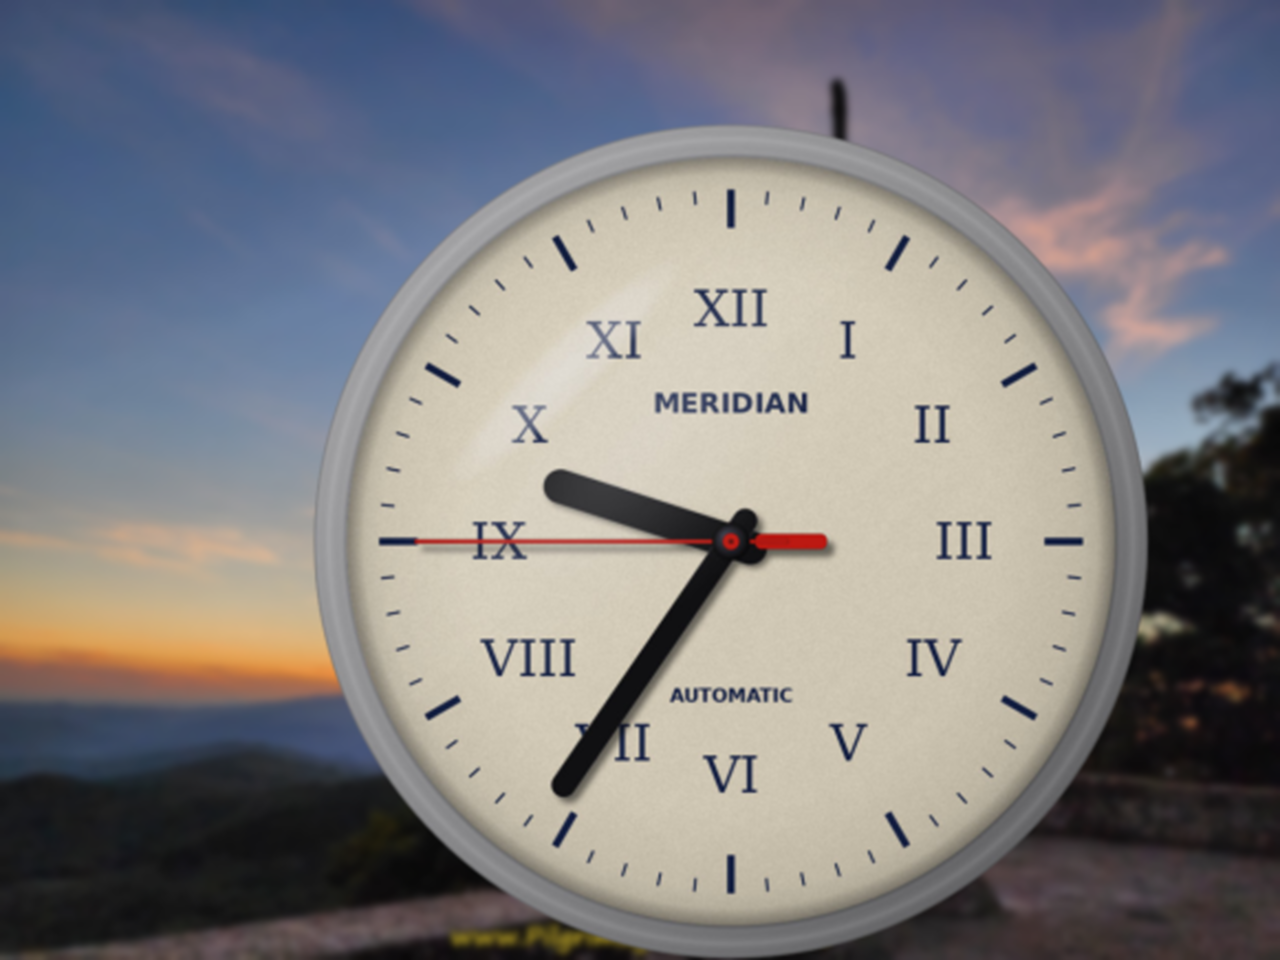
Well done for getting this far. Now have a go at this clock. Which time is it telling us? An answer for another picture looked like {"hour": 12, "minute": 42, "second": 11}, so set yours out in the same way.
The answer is {"hour": 9, "minute": 35, "second": 45}
